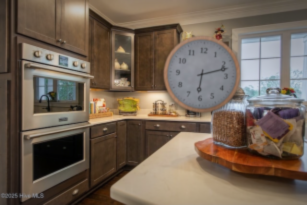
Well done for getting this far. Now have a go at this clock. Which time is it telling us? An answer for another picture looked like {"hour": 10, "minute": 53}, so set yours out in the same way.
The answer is {"hour": 6, "minute": 12}
